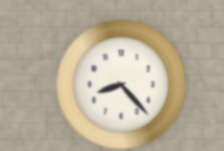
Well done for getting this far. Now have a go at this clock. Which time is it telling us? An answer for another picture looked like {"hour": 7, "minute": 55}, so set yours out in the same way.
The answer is {"hour": 8, "minute": 23}
